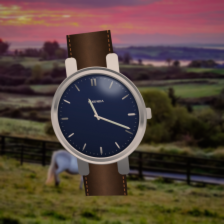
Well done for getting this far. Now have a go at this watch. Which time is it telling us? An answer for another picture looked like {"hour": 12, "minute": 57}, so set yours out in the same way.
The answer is {"hour": 11, "minute": 19}
